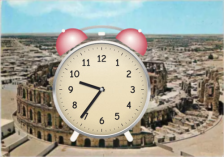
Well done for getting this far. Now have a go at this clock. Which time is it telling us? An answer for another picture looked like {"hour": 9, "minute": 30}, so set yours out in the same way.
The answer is {"hour": 9, "minute": 36}
